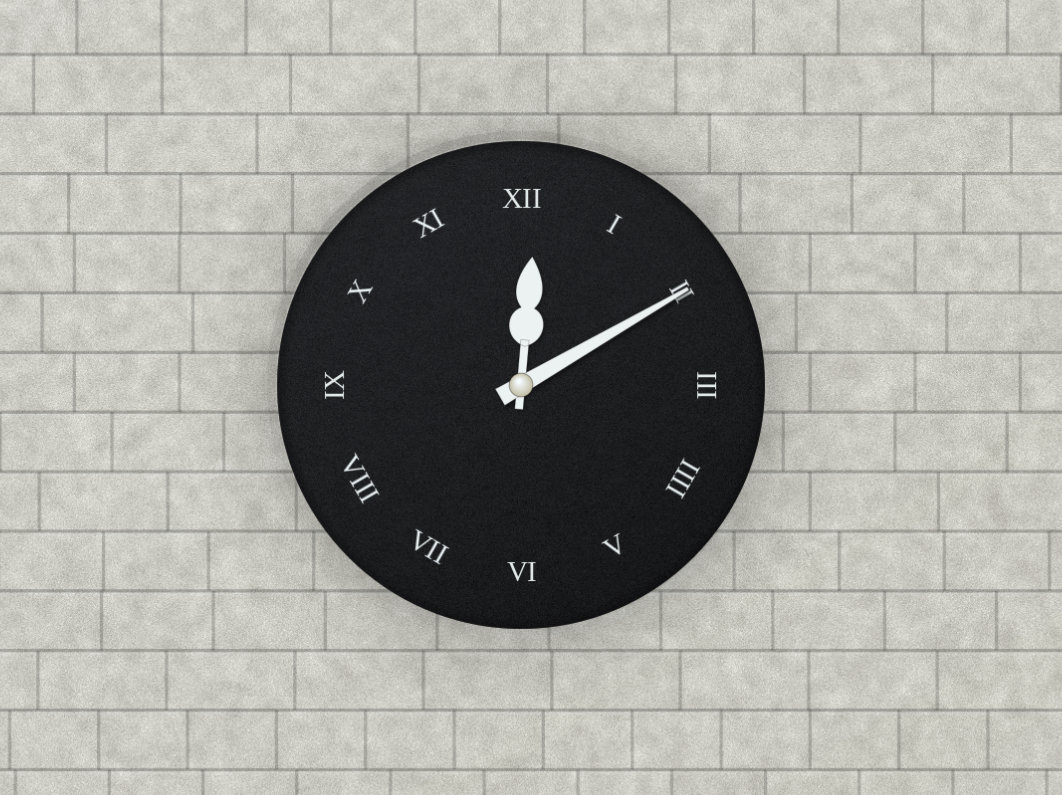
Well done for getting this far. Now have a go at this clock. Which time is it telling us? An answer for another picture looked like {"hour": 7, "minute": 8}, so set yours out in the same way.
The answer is {"hour": 12, "minute": 10}
